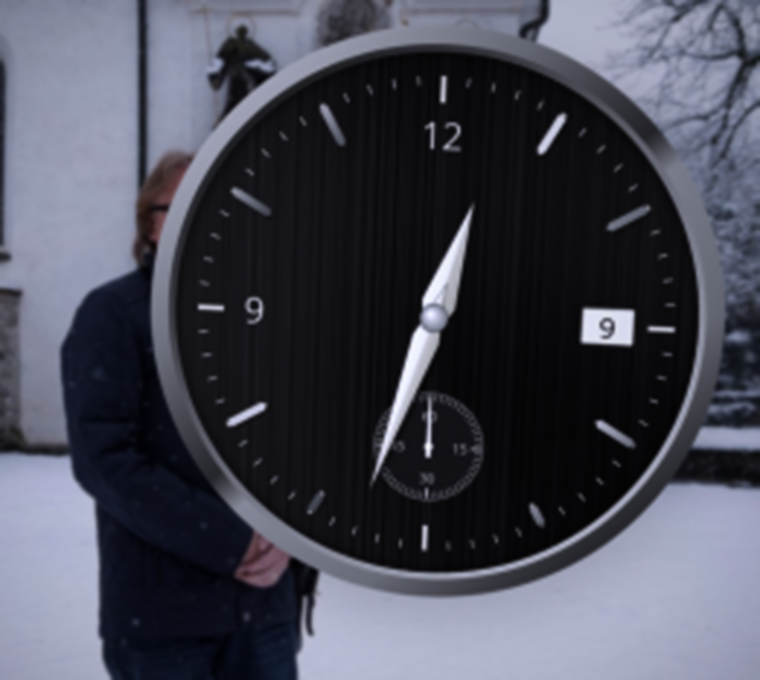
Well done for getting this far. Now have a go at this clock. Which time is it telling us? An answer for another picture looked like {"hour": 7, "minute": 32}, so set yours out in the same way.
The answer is {"hour": 12, "minute": 33}
